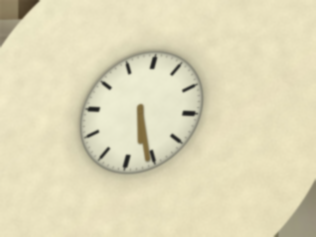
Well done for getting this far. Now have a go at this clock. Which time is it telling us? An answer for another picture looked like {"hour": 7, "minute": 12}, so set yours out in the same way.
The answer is {"hour": 5, "minute": 26}
